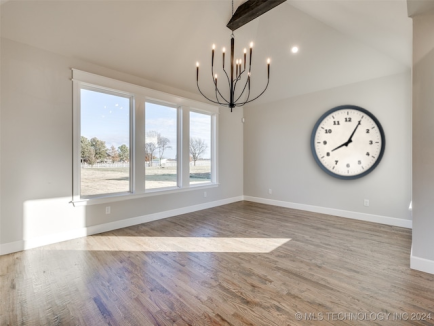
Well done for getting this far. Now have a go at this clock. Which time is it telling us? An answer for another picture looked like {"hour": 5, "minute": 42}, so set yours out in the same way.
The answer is {"hour": 8, "minute": 5}
